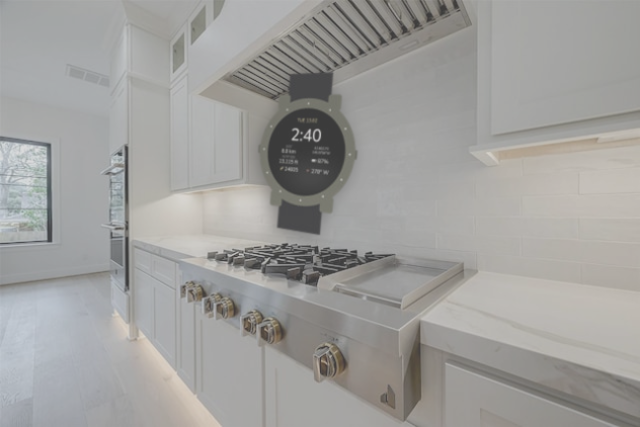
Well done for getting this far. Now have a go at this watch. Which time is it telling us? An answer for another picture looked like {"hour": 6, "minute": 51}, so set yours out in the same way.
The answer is {"hour": 2, "minute": 40}
